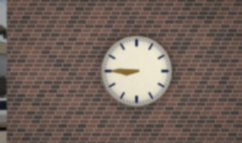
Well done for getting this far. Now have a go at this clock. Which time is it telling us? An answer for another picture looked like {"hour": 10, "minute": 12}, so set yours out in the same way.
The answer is {"hour": 8, "minute": 45}
